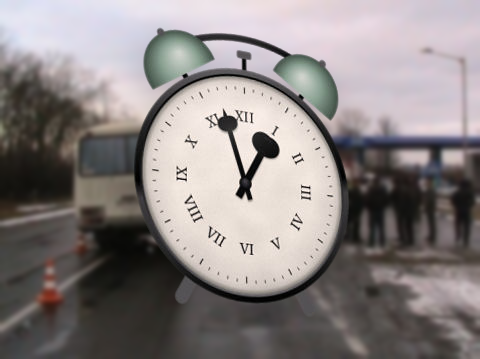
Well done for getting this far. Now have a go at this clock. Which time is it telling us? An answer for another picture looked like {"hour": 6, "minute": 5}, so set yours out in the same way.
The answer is {"hour": 12, "minute": 57}
